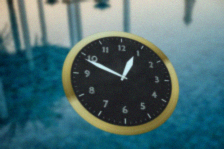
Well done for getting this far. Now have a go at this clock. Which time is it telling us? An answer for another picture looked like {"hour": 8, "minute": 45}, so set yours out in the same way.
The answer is {"hour": 12, "minute": 49}
